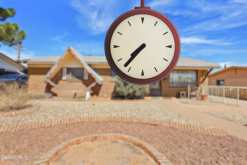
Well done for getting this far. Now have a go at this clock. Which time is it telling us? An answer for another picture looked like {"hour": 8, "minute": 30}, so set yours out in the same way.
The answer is {"hour": 7, "minute": 37}
